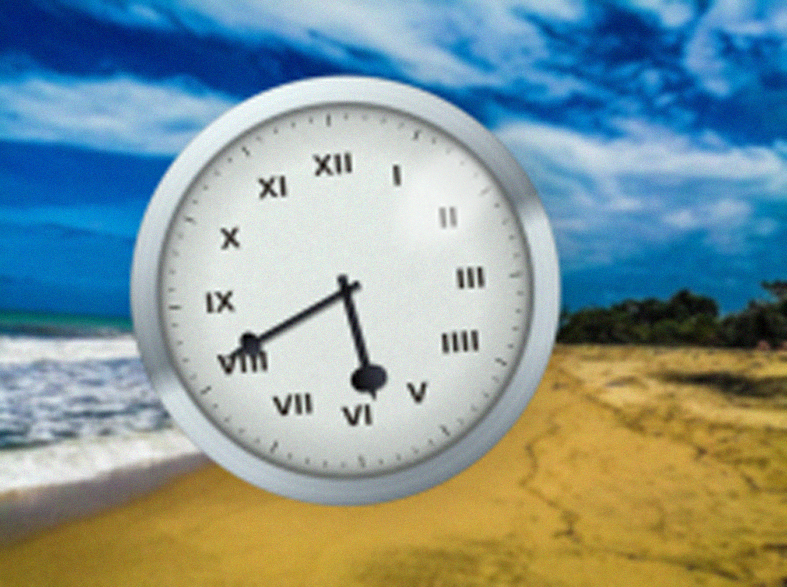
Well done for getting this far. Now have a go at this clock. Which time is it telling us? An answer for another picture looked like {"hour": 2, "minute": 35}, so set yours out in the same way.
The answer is {"hour": 5, "minute": 41}
